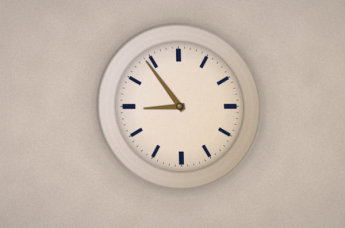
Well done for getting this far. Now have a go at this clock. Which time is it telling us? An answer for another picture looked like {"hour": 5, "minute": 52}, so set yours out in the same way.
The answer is {"hour": 8, "minute": 54}
